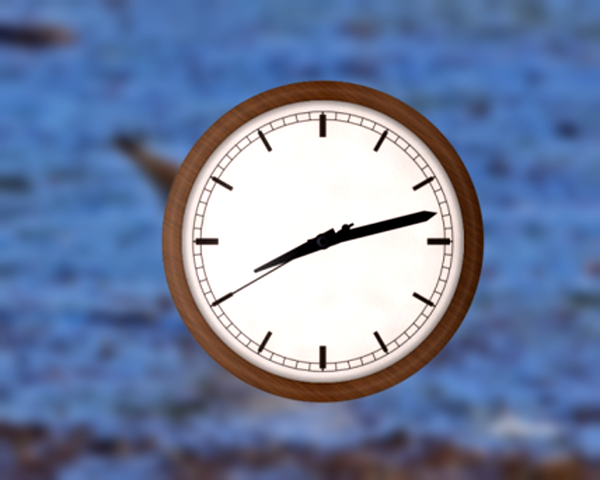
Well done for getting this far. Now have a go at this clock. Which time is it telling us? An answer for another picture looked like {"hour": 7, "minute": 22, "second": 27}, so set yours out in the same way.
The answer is {"hour": 8, "minute": 12, "second": 40}
